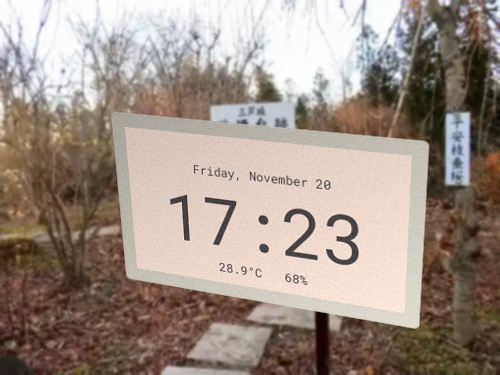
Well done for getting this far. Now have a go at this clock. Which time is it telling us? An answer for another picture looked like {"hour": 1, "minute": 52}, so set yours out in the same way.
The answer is {"hour": 17, "minute": 23}
